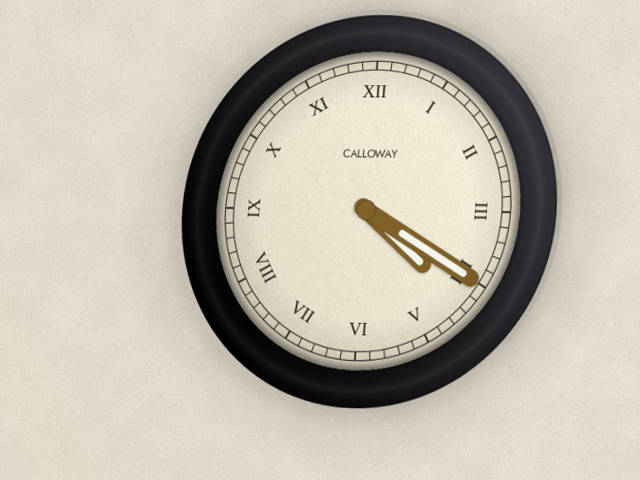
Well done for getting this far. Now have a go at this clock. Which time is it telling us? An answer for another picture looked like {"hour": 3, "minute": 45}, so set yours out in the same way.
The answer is {"hour": 4, "minute": 20}
